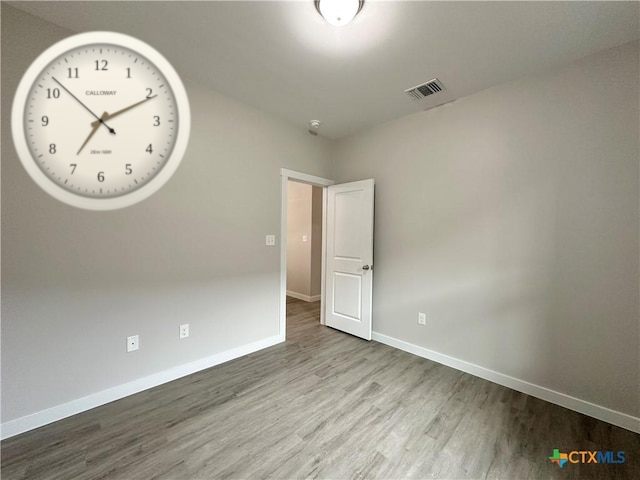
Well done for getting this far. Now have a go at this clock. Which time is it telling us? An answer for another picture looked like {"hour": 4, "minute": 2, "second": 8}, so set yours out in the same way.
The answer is {"hour": 7, "minute": 10, "second": 52}
